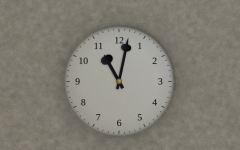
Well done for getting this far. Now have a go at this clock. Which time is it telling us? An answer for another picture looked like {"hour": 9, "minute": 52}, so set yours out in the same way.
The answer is {"hour": 11, "minute": 2}
